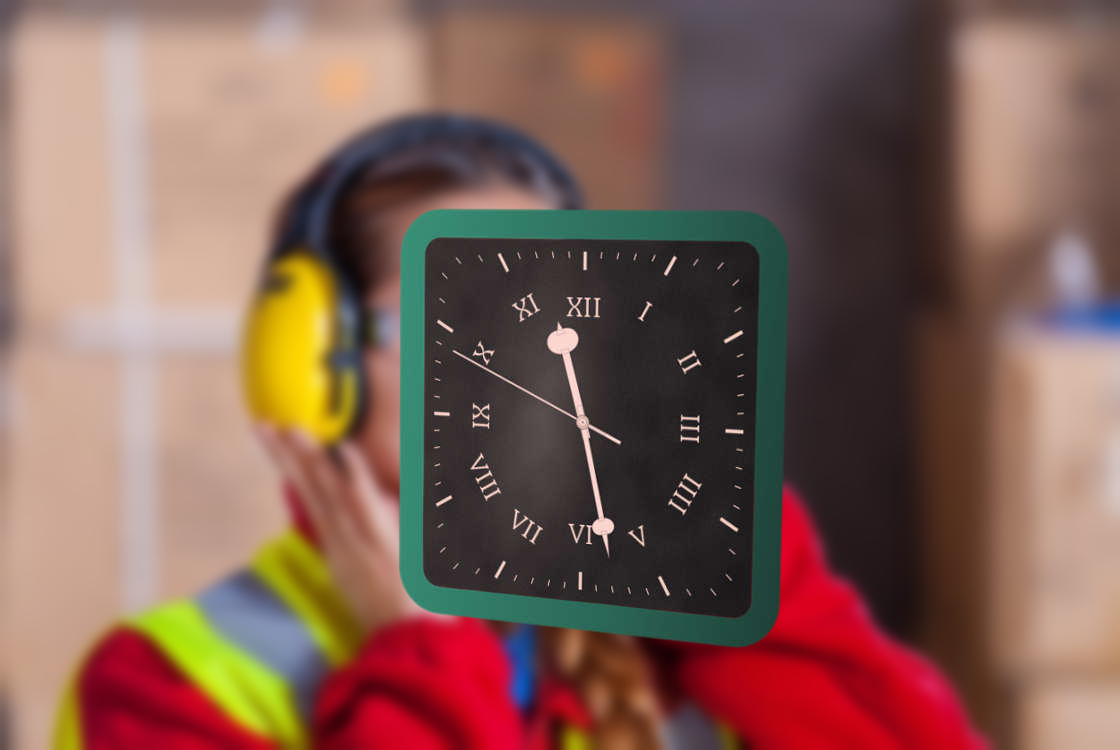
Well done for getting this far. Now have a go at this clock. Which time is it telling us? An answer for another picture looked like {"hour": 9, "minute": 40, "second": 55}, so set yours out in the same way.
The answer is {"hour": 11, "minute": 27, "second": 49}
